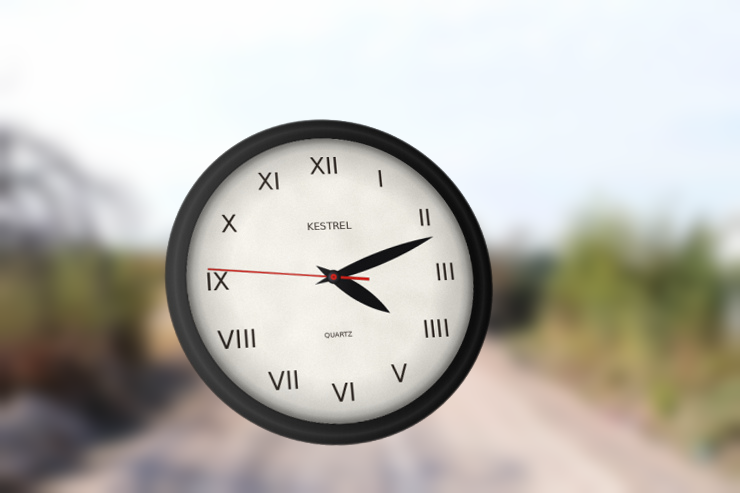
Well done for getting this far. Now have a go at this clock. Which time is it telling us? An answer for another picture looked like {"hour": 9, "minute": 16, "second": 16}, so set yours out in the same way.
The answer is {"hour": 4, "minute": 11, "second": 46}
